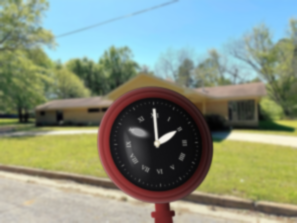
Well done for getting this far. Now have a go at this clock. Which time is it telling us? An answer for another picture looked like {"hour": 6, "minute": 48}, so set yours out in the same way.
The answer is {"hour": 2, "minute": 0}
